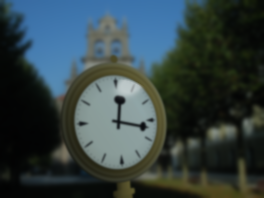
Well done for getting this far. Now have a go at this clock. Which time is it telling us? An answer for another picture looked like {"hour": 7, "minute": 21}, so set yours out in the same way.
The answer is {"hour": 12, "minute": 17}
